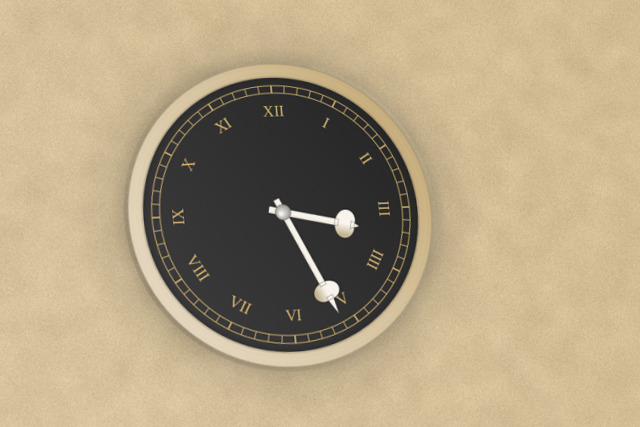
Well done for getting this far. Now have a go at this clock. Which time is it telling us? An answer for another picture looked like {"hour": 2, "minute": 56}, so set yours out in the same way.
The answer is {"hour": 3, "minute": 26}
